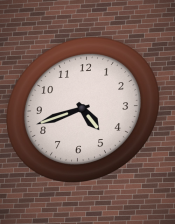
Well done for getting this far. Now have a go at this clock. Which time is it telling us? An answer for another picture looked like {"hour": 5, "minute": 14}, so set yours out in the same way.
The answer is {"hour": 4, "minute": 42}
